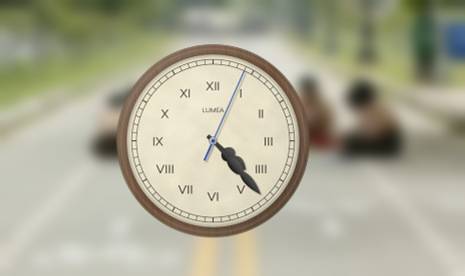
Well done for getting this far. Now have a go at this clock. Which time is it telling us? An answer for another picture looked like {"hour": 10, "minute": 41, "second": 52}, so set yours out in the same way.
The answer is {"hour": 4, "minute": 23, "second": 4}
